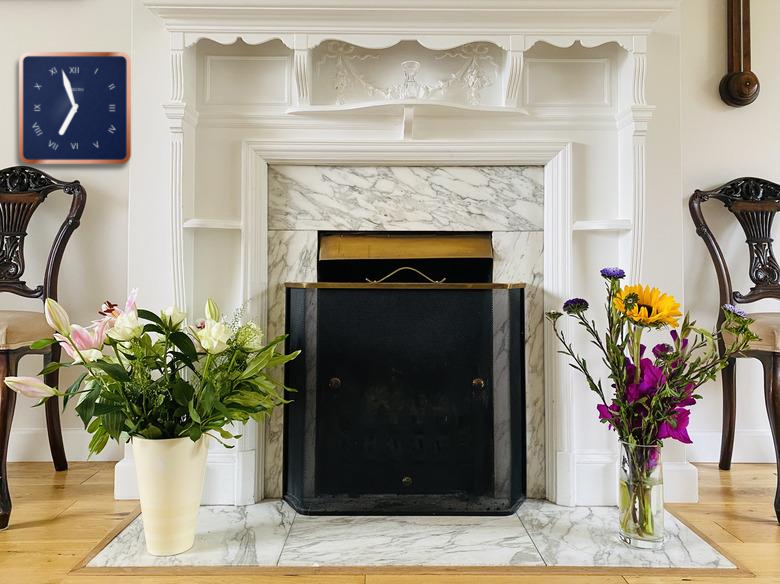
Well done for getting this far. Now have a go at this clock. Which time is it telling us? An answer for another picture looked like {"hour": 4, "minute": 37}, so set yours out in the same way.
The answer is {"hour": 6, "minute": 57}
